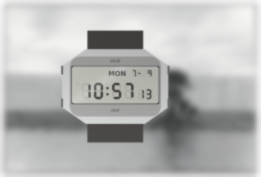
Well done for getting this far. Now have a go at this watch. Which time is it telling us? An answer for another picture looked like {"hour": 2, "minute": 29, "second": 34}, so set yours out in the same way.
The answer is {"hour": 10, "minute": 57, "second": 13}
